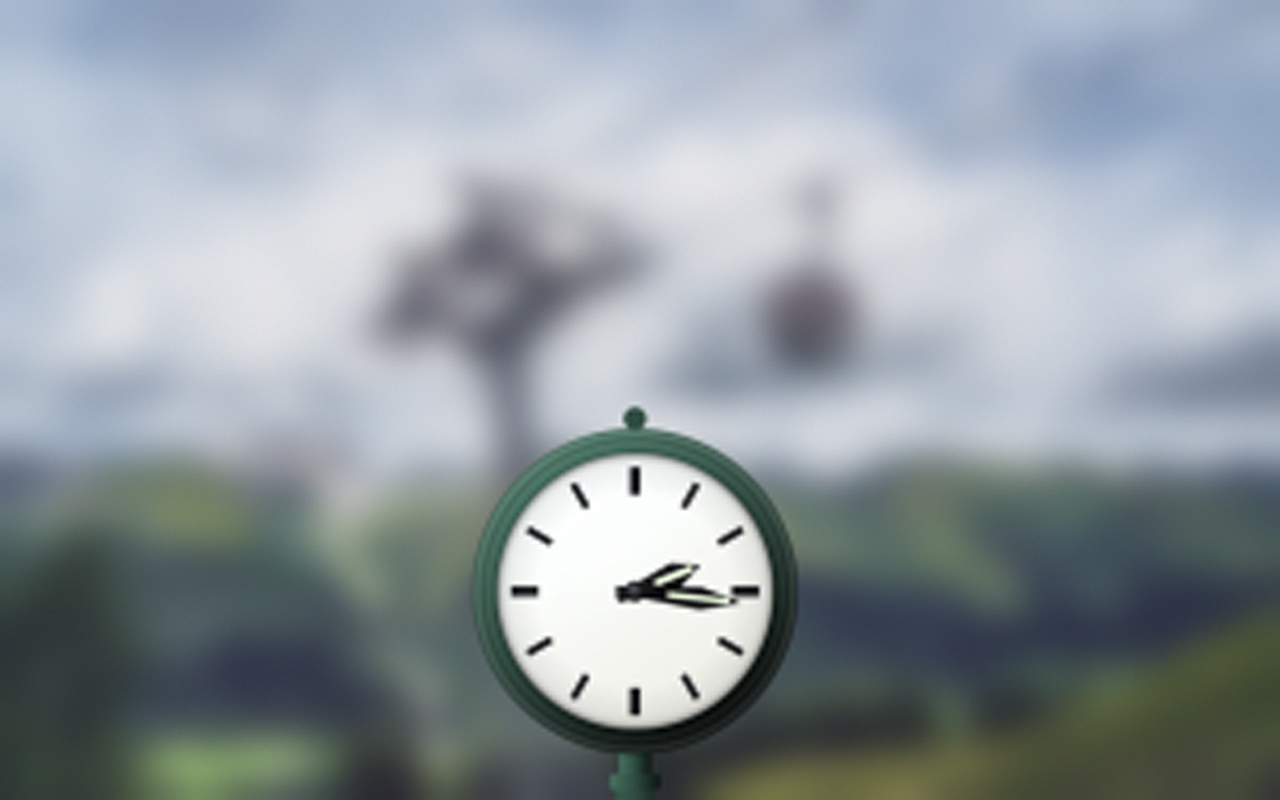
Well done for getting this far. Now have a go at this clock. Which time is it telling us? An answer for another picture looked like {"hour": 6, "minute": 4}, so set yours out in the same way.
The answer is {"hour": 2, "minute": 16}
